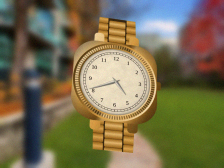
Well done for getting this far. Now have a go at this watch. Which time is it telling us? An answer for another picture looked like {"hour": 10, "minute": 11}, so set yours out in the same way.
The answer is {"hour": 4, "minute": 41}
